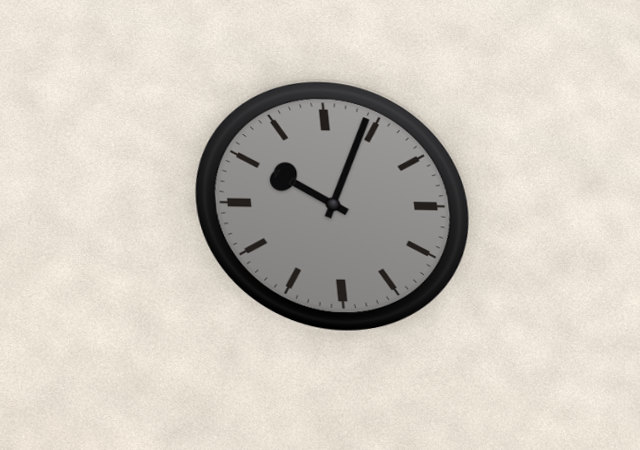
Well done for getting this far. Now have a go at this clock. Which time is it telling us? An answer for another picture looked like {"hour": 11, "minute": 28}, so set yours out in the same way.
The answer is {"hour": 10, "minute": 4}
